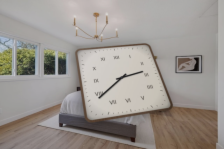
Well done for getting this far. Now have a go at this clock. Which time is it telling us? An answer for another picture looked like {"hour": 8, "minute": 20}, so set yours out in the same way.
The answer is {"hour": 2, "minute": 39}
